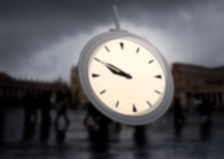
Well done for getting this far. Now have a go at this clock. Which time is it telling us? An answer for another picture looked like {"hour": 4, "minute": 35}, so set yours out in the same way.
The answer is {"hour": 9, "minute": 50}
